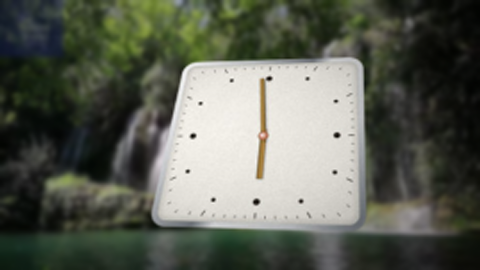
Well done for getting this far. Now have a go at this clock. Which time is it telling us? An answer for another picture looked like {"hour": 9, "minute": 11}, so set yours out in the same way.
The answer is {"hour": 5, "minute": 59}
